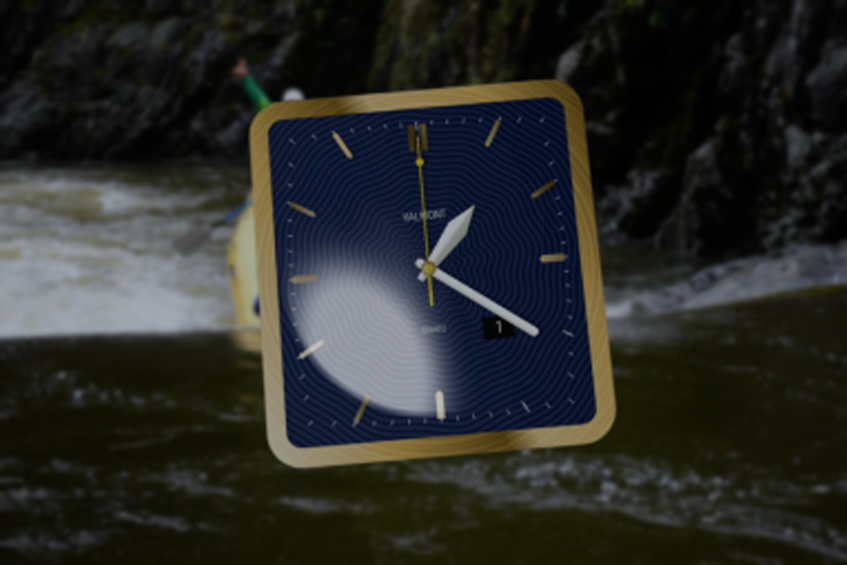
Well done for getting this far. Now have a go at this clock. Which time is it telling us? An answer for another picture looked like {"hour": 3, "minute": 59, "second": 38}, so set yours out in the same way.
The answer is {"hour": 1, "minute": 21, "second": 0}
